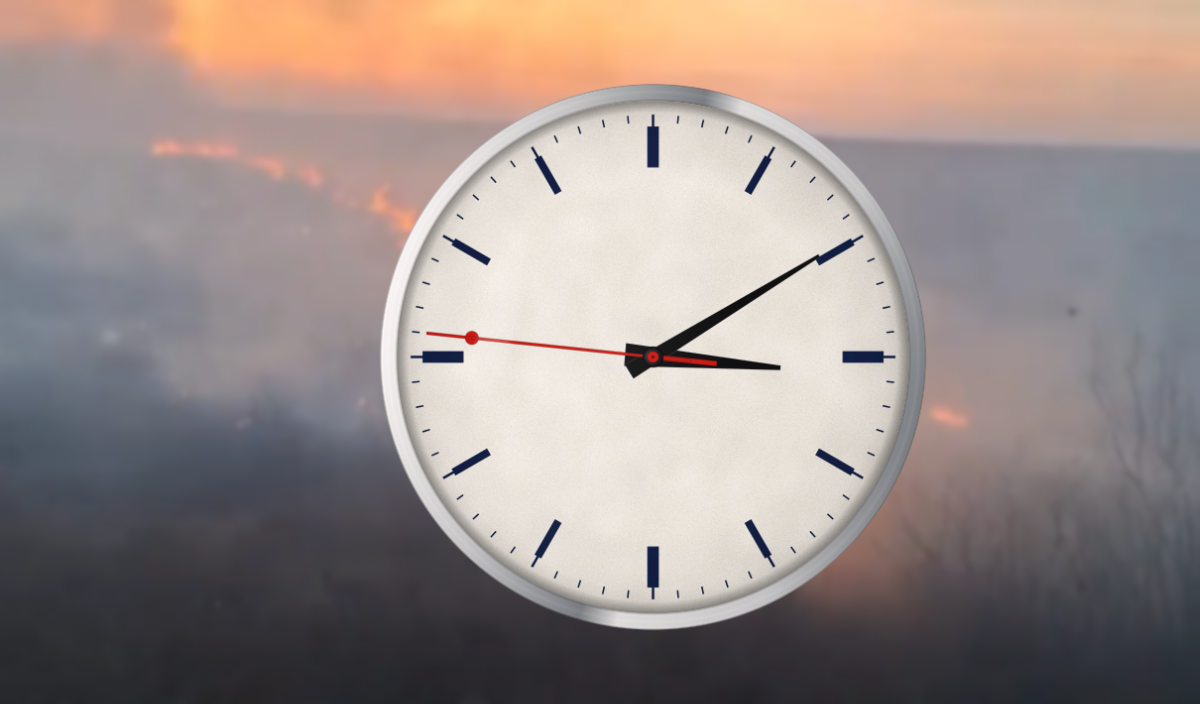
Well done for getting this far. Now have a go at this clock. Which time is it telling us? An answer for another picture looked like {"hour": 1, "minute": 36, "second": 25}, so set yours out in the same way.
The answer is {"hour": 3, "minute": 9, "second": 46}
